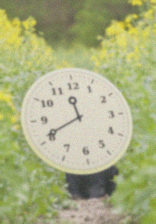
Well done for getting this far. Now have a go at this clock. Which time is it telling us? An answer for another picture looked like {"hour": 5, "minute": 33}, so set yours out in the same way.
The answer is {"hour": 11, "minute": 41}
